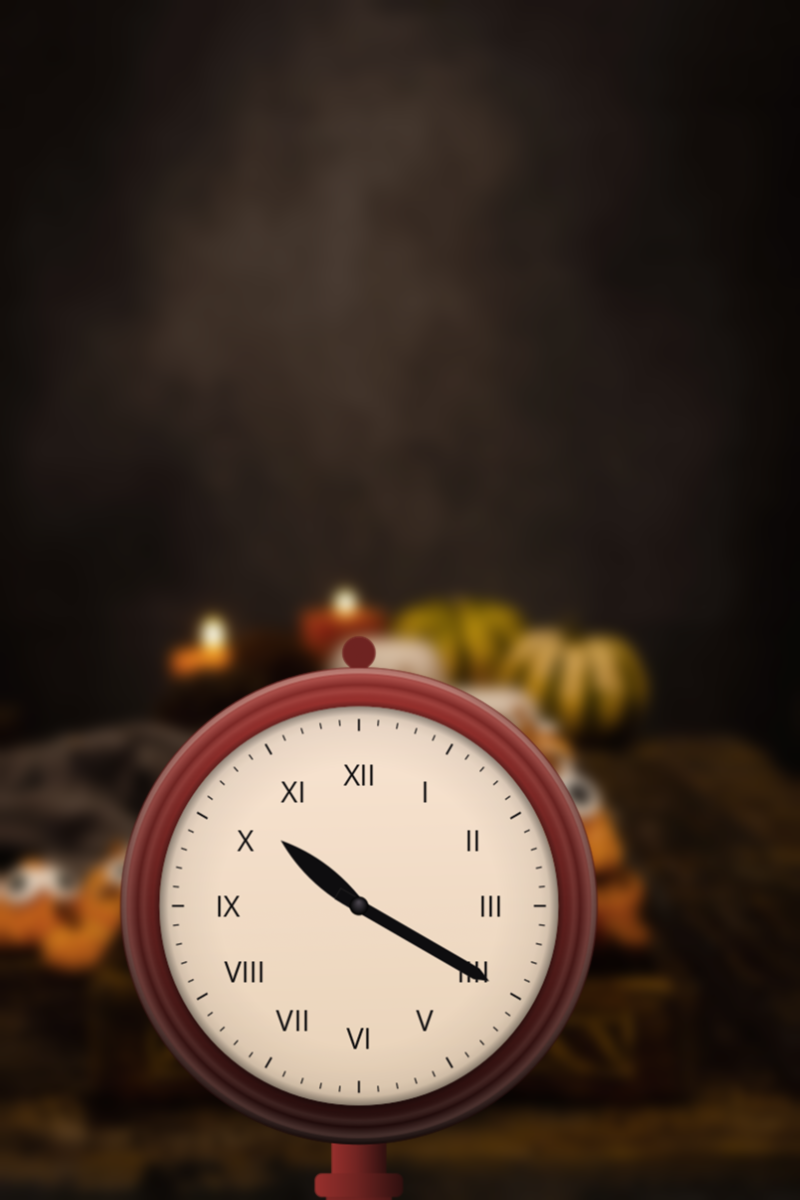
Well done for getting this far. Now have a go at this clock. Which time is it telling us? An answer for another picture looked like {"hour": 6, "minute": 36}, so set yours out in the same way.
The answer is {"hour": 10, "minute": 20}
